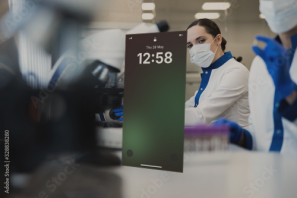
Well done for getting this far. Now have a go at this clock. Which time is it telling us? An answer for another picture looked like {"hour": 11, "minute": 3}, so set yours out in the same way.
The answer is {"hour": 12, "minute": 58}
